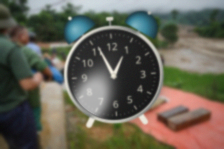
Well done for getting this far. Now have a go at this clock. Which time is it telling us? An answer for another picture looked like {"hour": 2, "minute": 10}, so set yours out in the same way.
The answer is {"hour": 12, "minute": 56}
